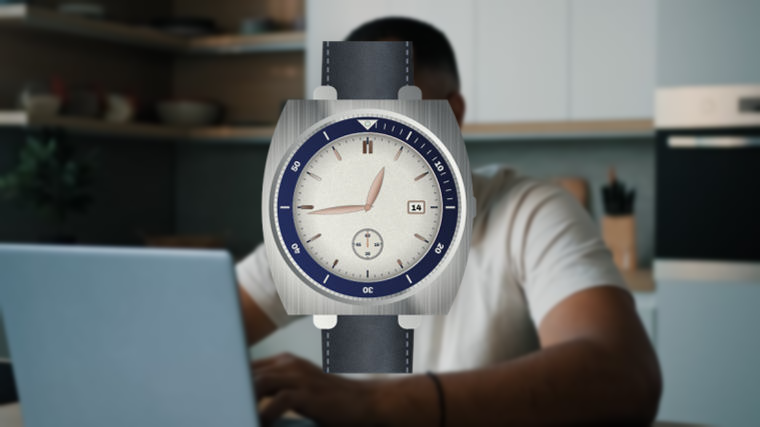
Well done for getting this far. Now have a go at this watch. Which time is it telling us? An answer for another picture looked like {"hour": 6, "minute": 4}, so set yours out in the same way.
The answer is {"hour": 12, "minute": 44}
